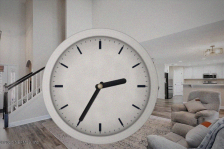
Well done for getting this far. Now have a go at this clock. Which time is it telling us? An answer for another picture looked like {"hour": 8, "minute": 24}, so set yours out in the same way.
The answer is {"hour": 2, "minute": 35}
